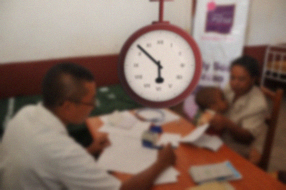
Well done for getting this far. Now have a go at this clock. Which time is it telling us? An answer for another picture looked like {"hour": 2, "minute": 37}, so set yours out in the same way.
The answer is {"hour": 5, "minute": 52}
